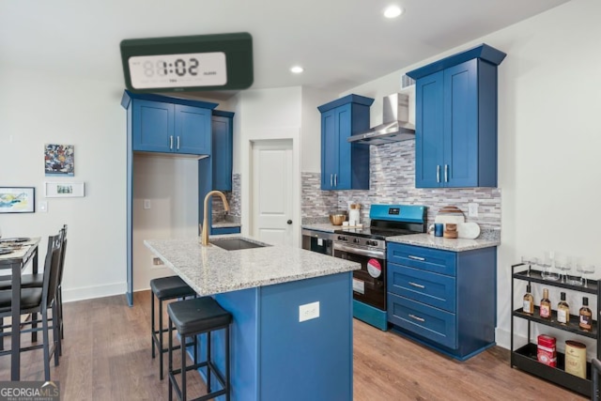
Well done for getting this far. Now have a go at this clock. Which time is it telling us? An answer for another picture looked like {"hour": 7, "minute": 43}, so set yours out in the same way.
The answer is {"hour": 1, "minute": 2}
